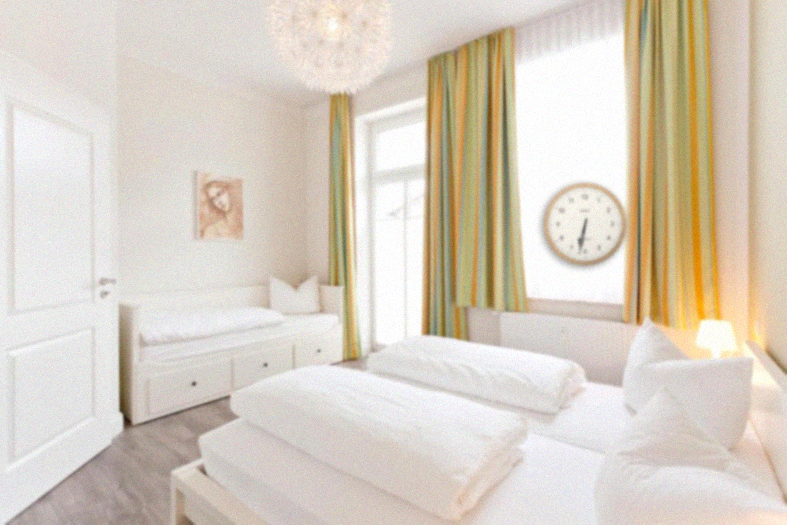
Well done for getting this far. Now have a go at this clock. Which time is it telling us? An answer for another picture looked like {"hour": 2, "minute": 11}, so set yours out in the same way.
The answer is {"hour": 6, "minute": 32}
